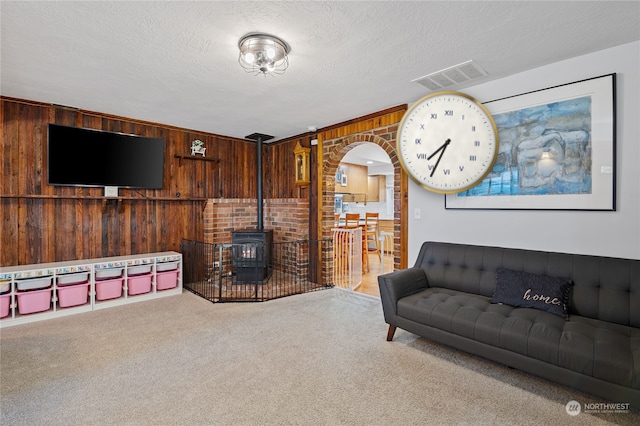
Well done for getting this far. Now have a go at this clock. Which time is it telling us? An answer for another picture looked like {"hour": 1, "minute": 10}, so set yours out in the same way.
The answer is {"hour": 7, "minute": 34}
